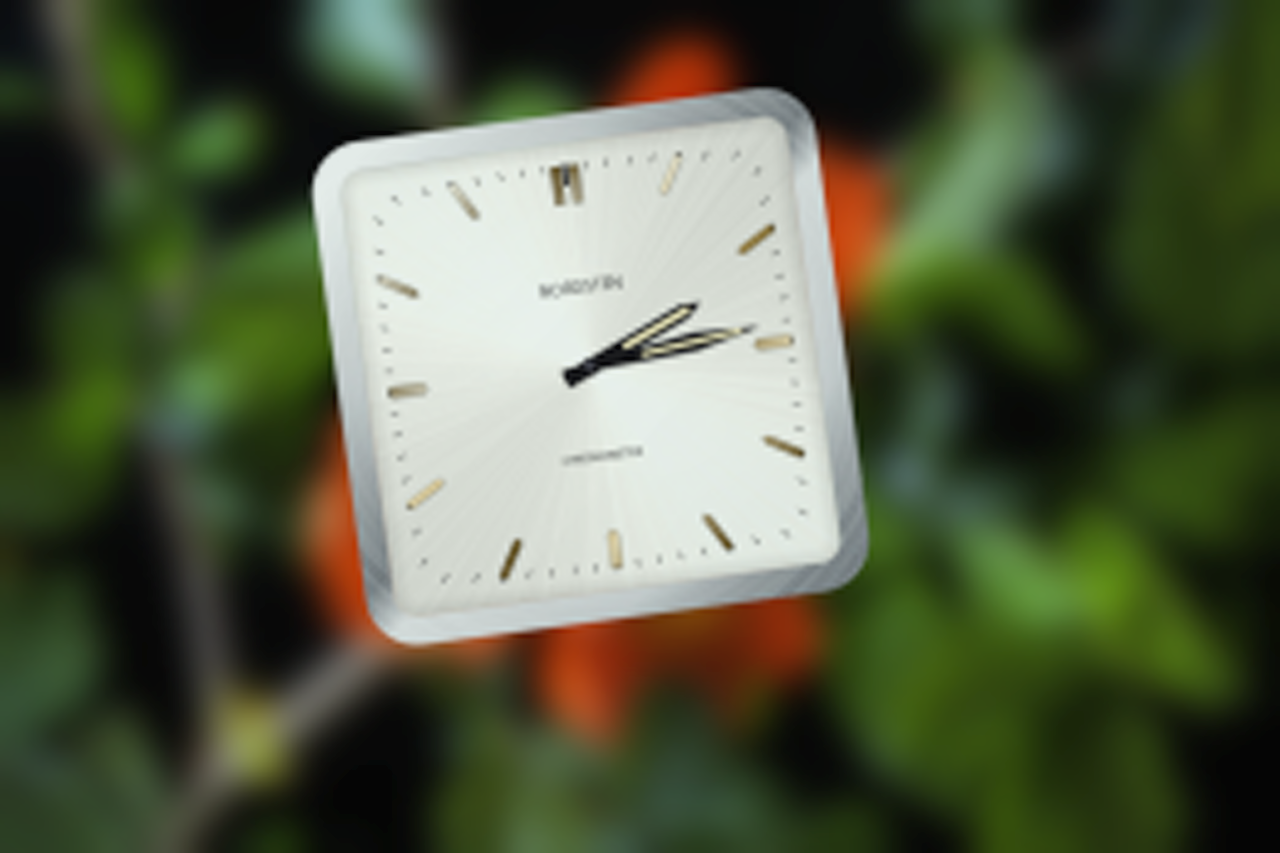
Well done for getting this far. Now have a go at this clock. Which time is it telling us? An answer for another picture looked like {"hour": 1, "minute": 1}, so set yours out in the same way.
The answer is {"hour": 2, "minute": 14}
